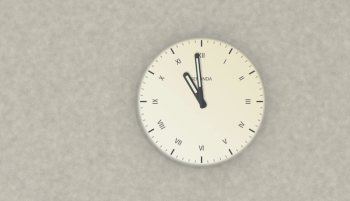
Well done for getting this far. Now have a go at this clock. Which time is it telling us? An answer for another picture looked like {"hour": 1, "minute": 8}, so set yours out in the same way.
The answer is {"hour": 10, "minute": 59}
